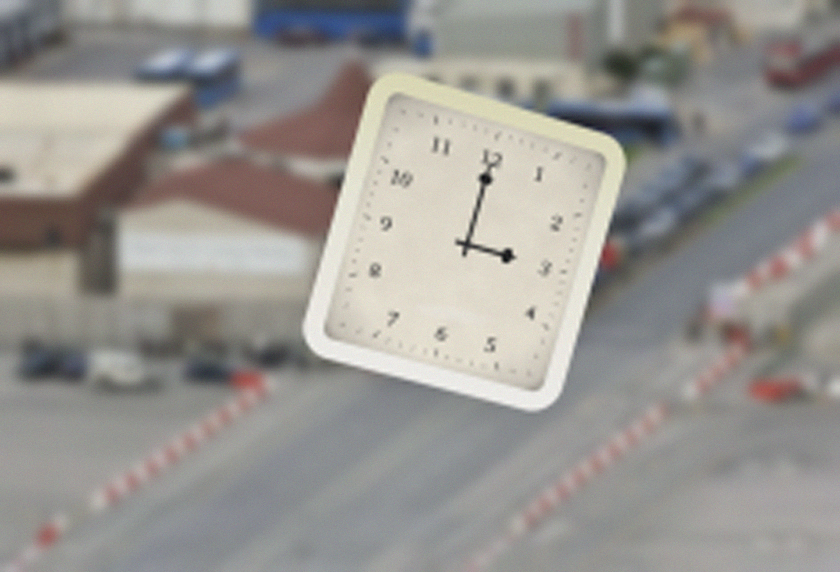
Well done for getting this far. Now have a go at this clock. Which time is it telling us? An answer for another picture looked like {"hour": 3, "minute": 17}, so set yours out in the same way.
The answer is {"hour": 3, "minute": 0}
